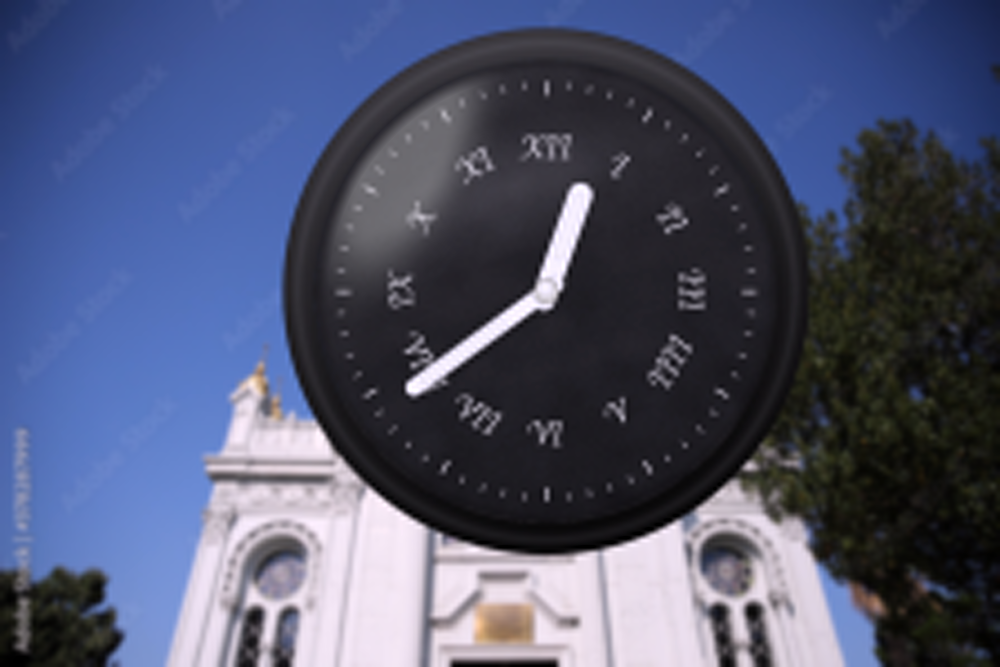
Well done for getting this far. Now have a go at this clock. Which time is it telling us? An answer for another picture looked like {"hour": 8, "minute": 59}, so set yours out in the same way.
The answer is {"hour": 12, "minute": 39}
